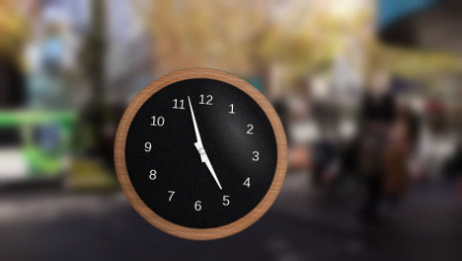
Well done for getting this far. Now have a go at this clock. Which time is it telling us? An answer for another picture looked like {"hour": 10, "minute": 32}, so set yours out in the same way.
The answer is {"hour": 4, "minute": 57}
